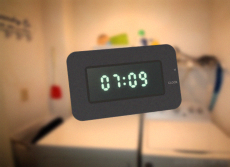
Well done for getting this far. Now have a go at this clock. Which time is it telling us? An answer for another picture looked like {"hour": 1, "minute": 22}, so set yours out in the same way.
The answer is {"hour": 7, "minute": 9}
